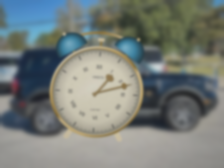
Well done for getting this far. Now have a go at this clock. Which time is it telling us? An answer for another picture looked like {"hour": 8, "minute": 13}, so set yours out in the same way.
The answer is {"hour": 1, "minute": 12}
